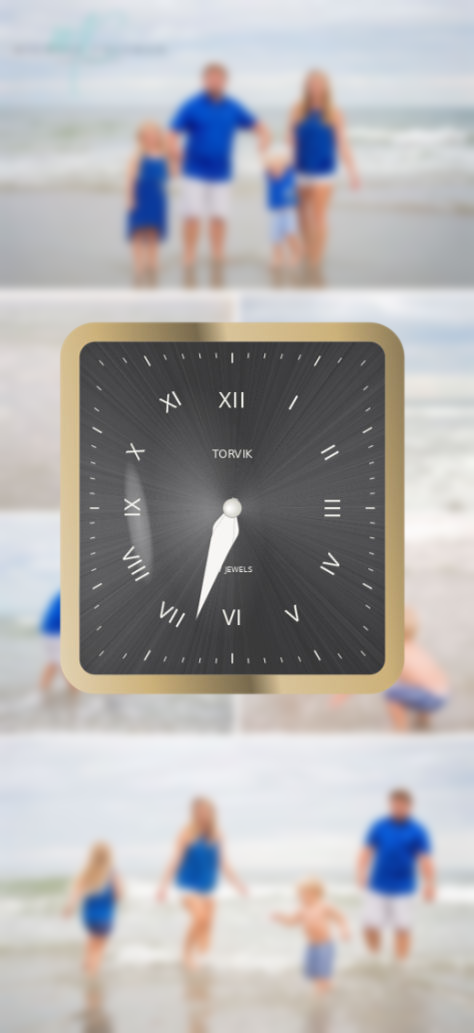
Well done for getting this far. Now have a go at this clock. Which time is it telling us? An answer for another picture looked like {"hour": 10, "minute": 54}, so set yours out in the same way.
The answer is {"hour": 6, "minute": 33}
